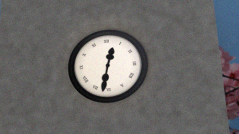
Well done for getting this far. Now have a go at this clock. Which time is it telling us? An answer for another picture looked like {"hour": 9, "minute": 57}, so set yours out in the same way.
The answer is {"hour": 12, "minute": 32}
